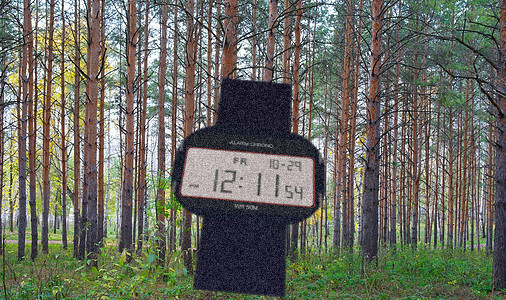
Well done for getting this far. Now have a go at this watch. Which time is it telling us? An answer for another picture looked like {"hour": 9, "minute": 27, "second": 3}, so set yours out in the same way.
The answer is {"hour": 12, "minute": 11, "second": 54}
